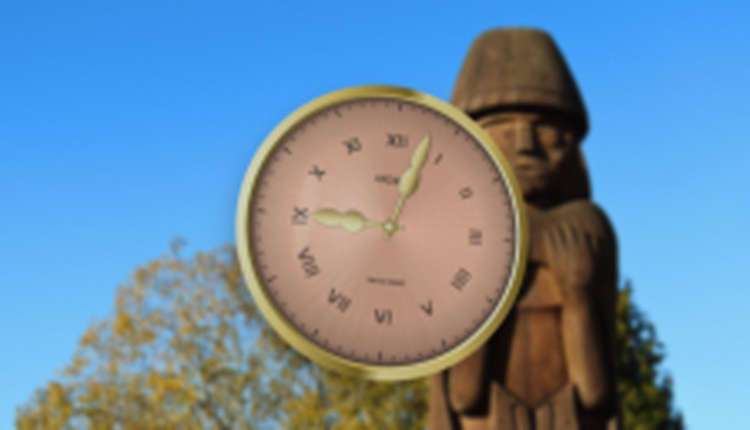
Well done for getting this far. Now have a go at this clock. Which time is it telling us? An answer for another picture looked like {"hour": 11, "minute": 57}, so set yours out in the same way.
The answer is {"hour": 9, "minute": 3}
